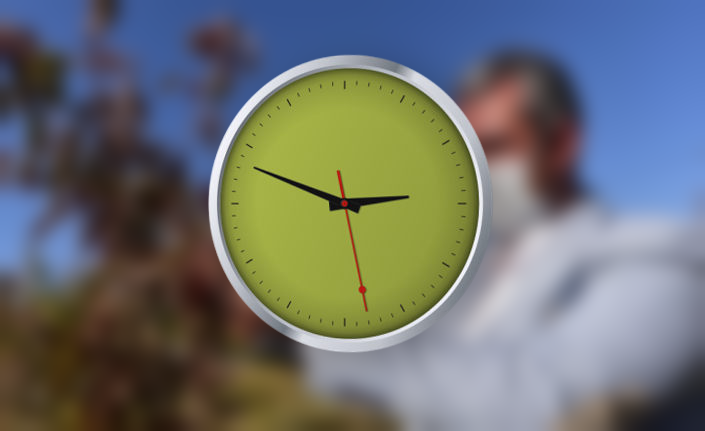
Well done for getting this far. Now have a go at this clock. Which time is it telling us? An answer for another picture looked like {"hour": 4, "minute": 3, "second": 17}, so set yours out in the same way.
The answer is {"hour": 2, "minute": 48, "second": 28}
